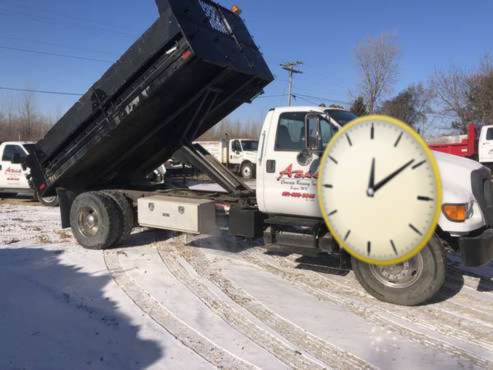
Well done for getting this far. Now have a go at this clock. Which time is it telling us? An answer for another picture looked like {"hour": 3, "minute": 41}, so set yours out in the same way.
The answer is {"hour": 12, "minute": 9}
